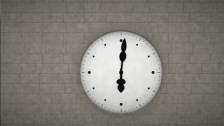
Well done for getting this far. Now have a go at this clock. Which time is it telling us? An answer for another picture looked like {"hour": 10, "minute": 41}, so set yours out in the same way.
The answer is {"hour": 6, "minute": 1}
